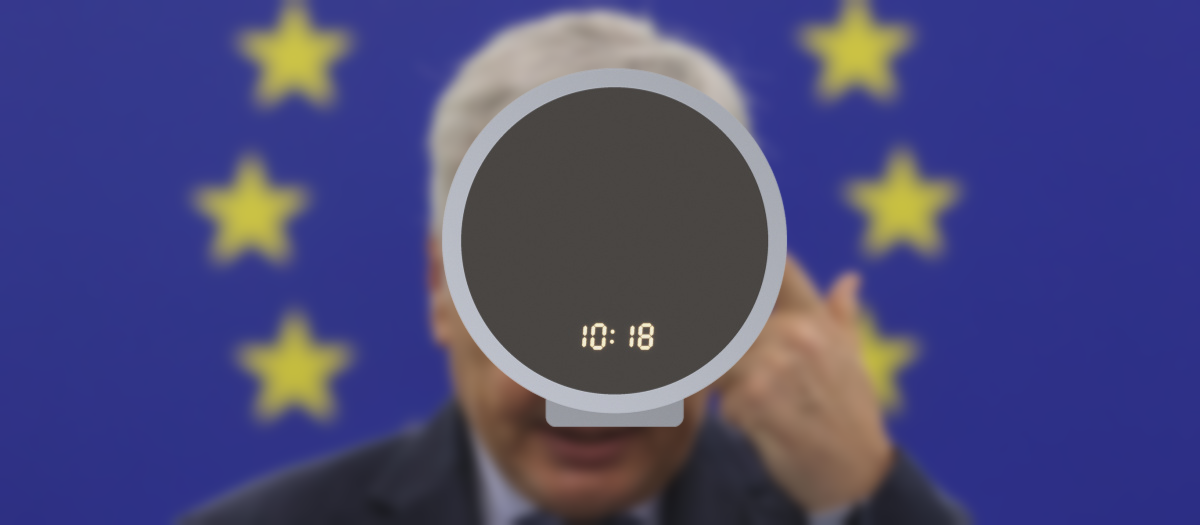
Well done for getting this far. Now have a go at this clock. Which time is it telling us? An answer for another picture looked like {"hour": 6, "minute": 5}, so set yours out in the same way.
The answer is {"hour": 10, "minute": 18}
